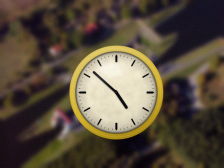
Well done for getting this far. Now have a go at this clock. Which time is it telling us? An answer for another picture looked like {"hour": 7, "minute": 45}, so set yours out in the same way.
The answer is {"hour": 4, "minute": 52}
